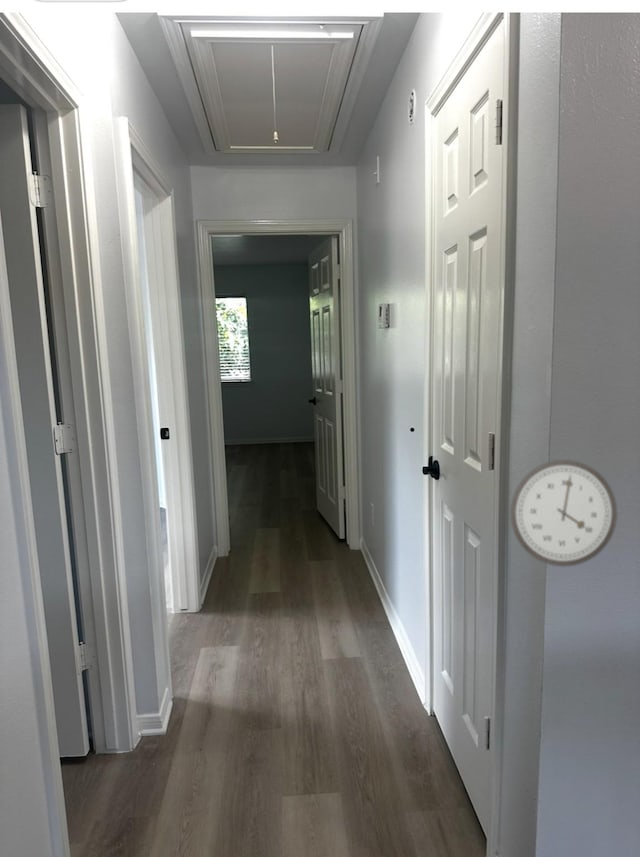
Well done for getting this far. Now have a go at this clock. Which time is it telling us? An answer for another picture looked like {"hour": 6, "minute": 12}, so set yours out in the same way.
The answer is {"hour": 4, "minute": 1}
